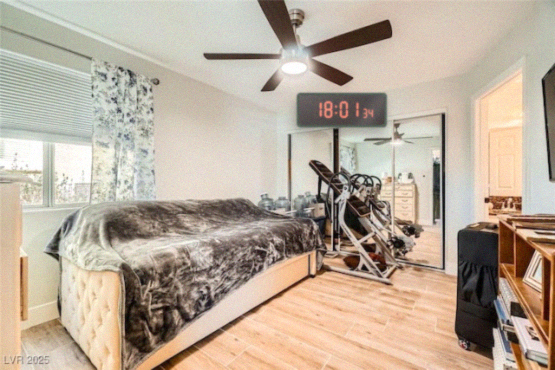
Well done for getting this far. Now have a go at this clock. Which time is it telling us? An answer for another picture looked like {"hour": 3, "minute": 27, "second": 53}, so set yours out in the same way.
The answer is {"hour": 18, "minute": 1, "second": 34}
